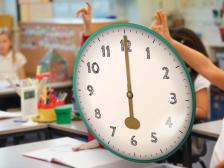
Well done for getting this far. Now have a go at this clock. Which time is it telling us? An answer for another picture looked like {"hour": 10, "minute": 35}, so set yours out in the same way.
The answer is {"hour": 6, "minute": 0}
